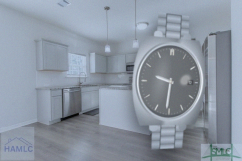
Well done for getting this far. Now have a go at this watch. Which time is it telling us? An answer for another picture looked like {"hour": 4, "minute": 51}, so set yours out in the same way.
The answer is {"hour": 9, "minute": 31}
